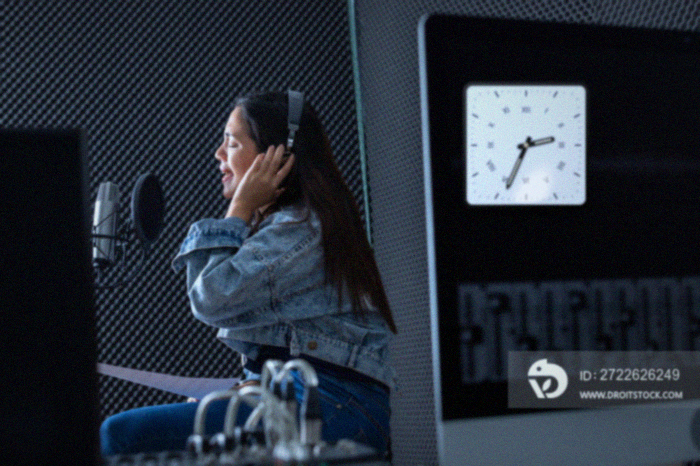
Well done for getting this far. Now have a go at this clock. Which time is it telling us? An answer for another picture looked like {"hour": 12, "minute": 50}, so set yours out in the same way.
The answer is {"hour": 2, "minute": 34}
